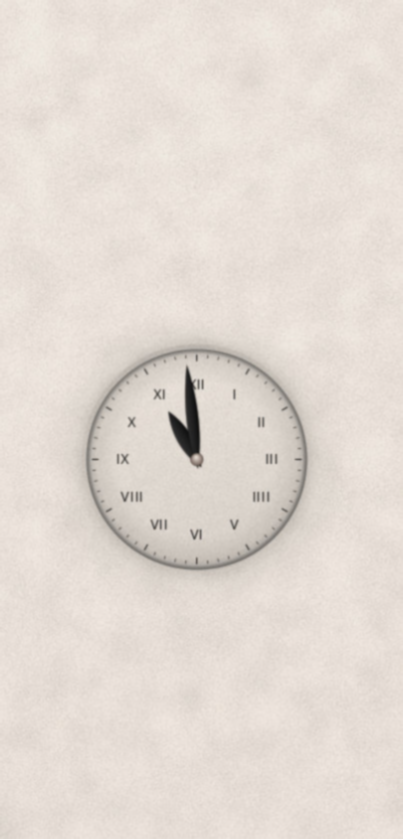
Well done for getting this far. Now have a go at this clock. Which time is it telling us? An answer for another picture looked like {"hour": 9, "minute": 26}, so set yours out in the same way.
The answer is {"hour": 10, "minute": 59}
